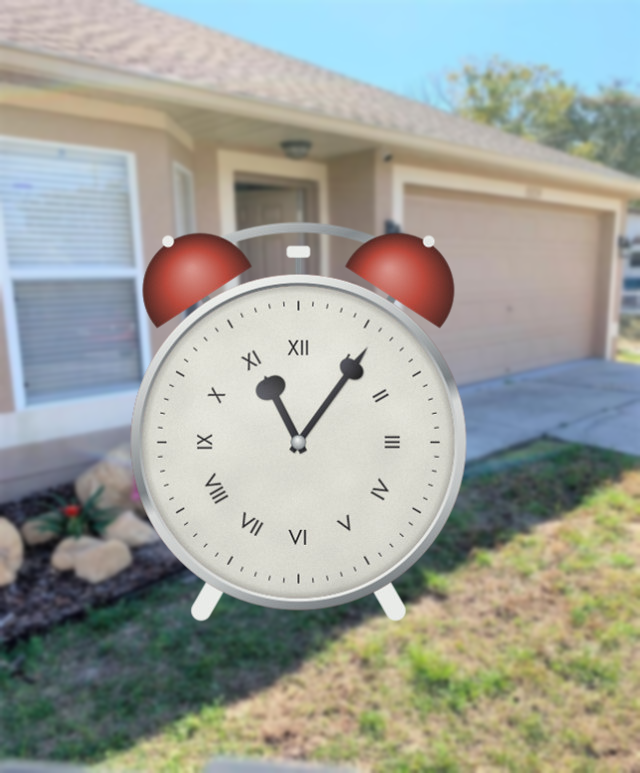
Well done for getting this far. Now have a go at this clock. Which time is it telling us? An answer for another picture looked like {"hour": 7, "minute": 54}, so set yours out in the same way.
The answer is {"hour": 11, "minute": 6}
